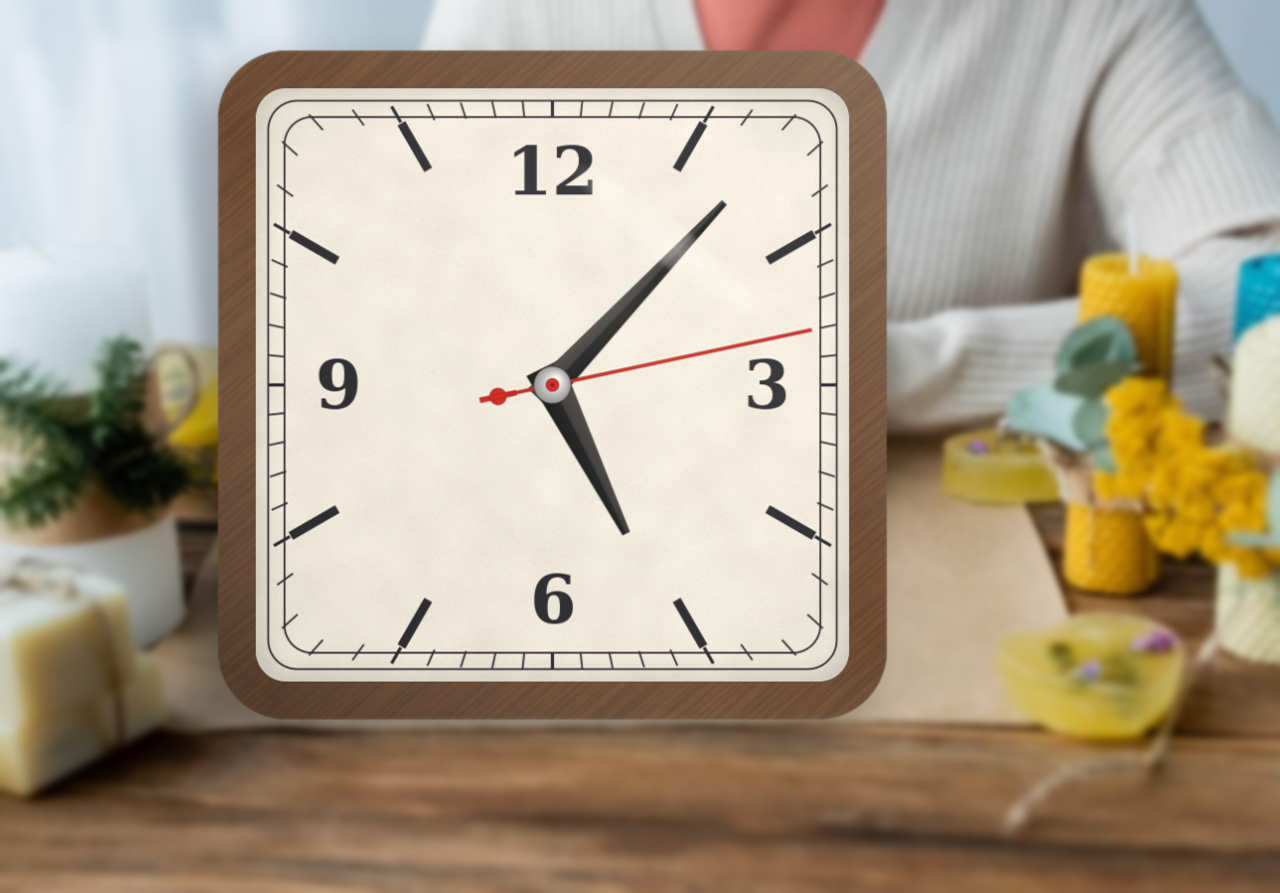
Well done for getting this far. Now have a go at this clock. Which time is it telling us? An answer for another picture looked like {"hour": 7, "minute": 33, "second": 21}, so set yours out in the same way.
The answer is {"hour": 5, "minute": 7, "second": 13}
